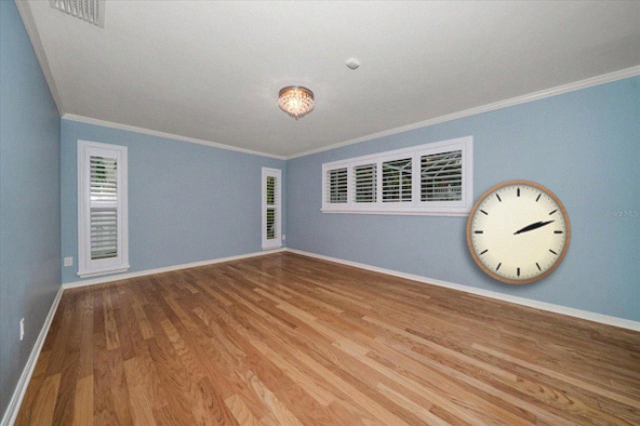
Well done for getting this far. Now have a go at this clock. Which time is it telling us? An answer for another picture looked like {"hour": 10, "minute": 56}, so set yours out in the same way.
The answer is {"hour": 2, "minute": 12}
